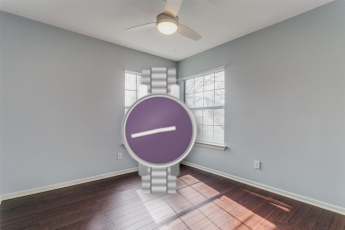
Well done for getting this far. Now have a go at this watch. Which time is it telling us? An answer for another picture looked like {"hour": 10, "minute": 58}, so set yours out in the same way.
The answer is {"hour": 2, "minute": 43}
